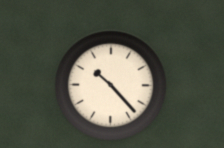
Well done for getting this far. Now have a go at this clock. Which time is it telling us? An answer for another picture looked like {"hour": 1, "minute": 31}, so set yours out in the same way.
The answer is {"hour": 10, "minute": 23}
